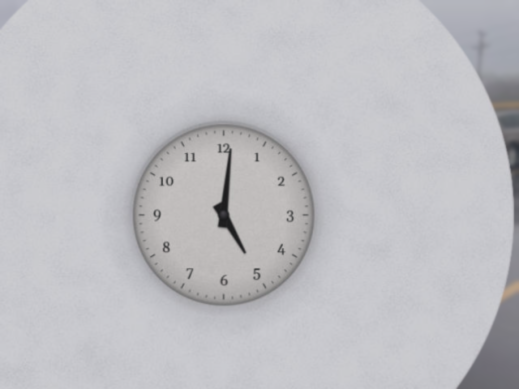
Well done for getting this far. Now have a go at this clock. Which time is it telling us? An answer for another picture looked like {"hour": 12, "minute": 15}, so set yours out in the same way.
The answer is {"hour": 5, "minute": 1}
